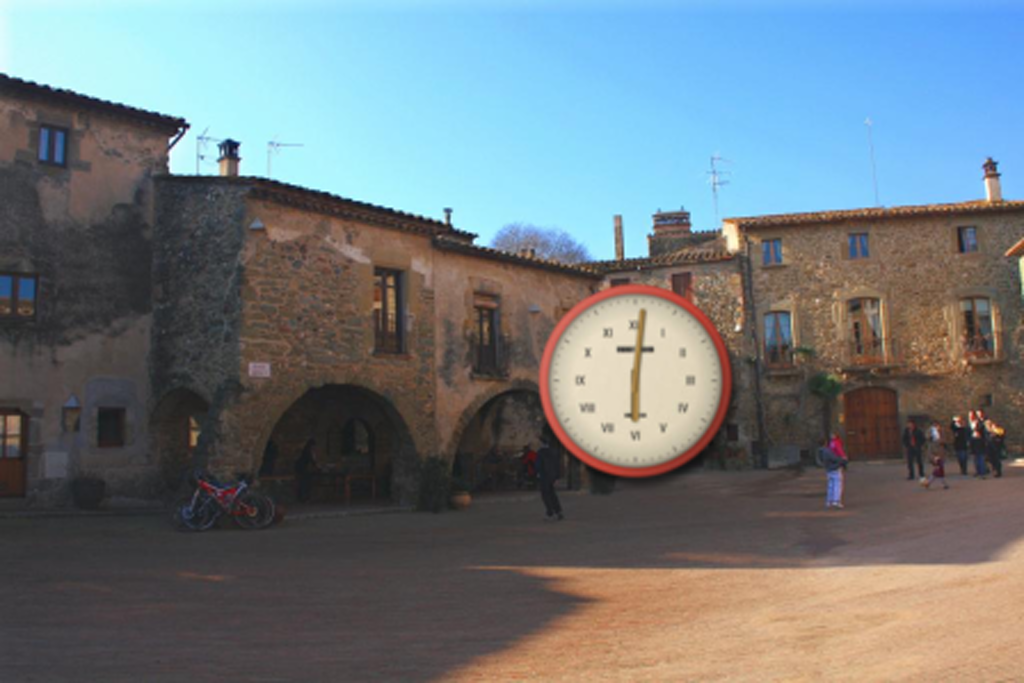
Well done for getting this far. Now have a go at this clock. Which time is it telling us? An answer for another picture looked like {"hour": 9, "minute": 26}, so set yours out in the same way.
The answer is {"hour": 6, "minute": 1}
